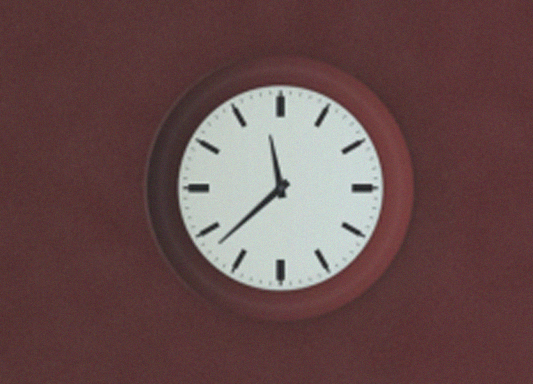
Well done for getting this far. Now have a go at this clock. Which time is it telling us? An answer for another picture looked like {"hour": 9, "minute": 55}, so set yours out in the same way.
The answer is {"hour": 11, "minute": 38}
